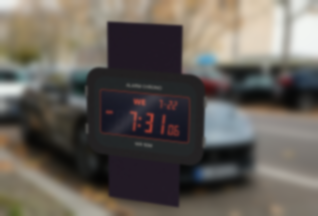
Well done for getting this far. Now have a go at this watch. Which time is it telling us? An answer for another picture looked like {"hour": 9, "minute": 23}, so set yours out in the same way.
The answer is {"hour": 7, "minute": 31}
